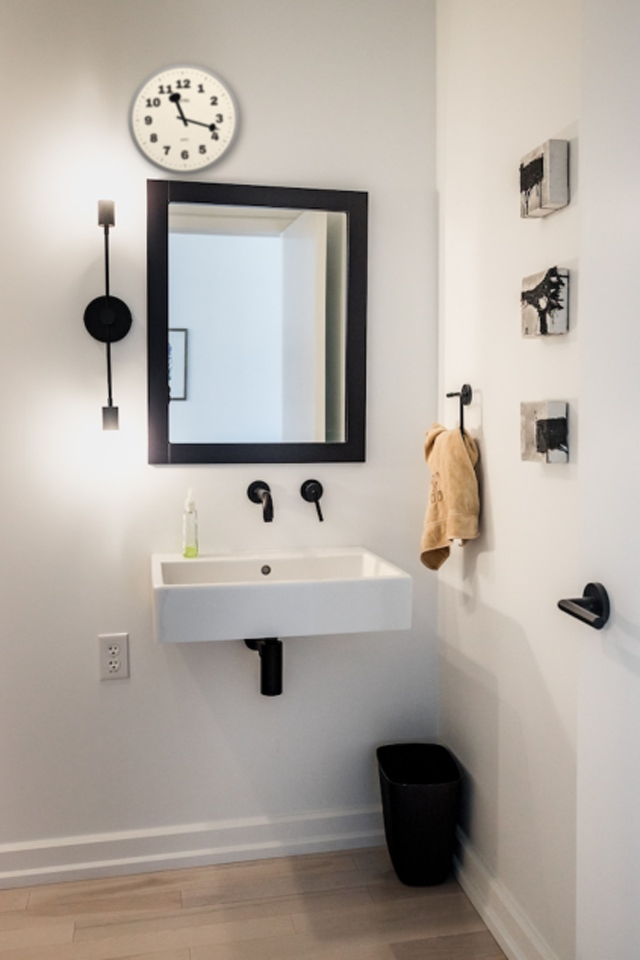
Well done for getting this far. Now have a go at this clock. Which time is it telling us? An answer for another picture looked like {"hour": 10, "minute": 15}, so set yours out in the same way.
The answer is {"hour": 11, "minute": 18}
